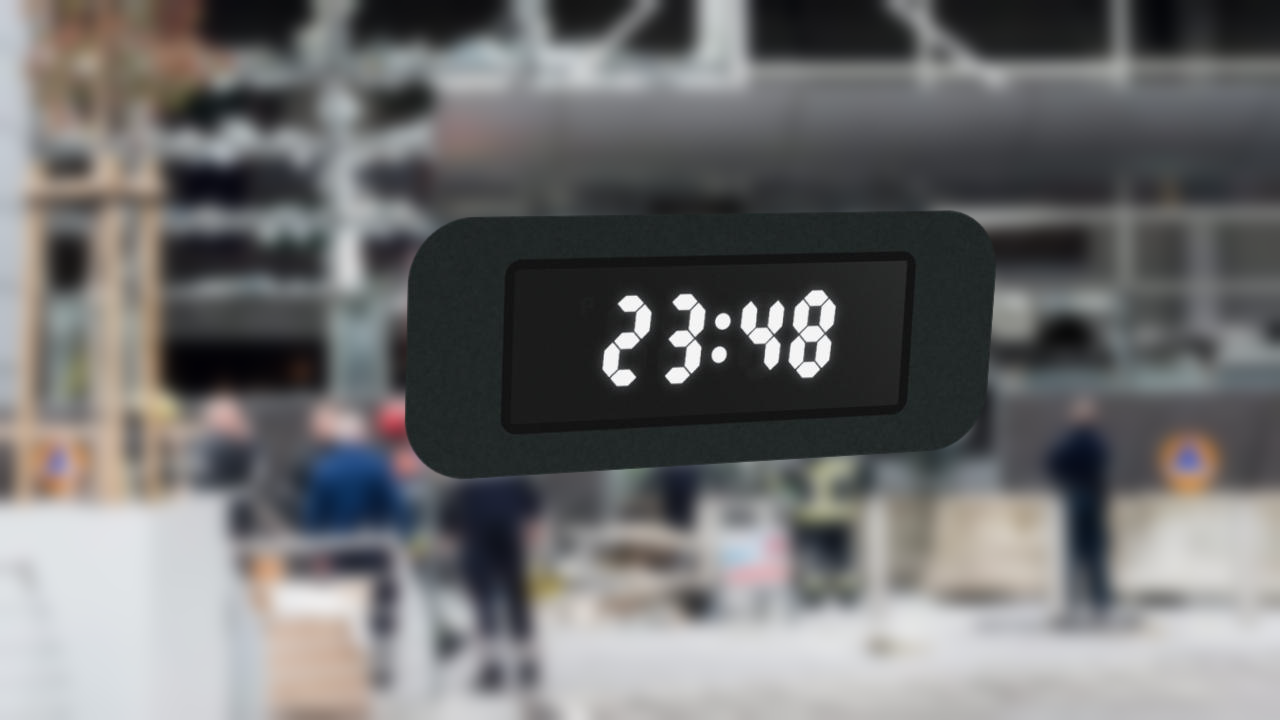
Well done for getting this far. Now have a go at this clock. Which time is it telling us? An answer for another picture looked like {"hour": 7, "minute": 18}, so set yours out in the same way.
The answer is {"hour": 23, "minute": 48}
